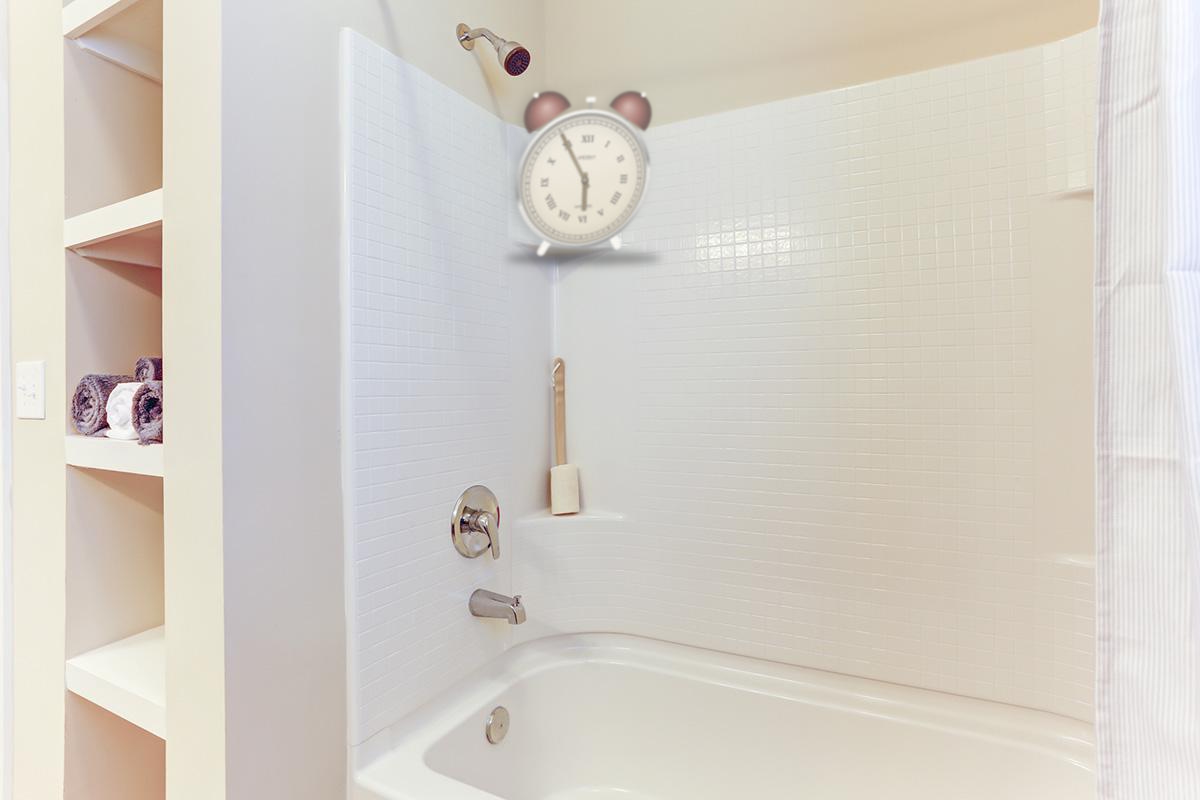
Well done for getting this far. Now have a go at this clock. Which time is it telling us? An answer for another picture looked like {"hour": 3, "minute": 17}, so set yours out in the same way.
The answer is {"hour": 5, "minute": 55}
